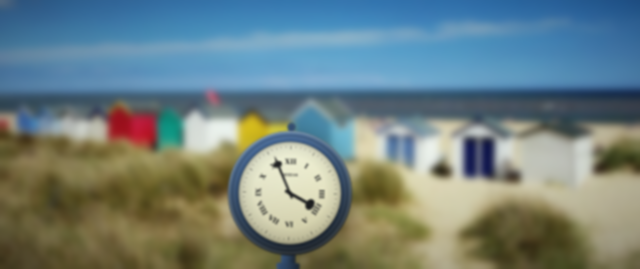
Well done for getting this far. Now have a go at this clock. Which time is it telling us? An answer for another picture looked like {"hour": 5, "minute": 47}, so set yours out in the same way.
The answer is {"hour": 3, "minute": 56}
